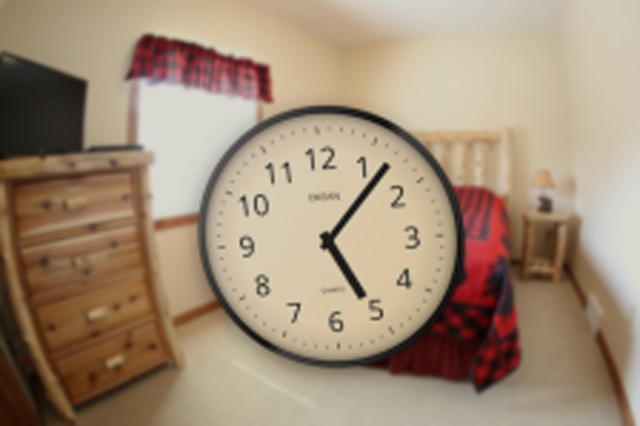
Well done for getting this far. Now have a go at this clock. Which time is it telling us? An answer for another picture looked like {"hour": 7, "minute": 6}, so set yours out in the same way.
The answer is {"hour": 5, "minute": 7}
